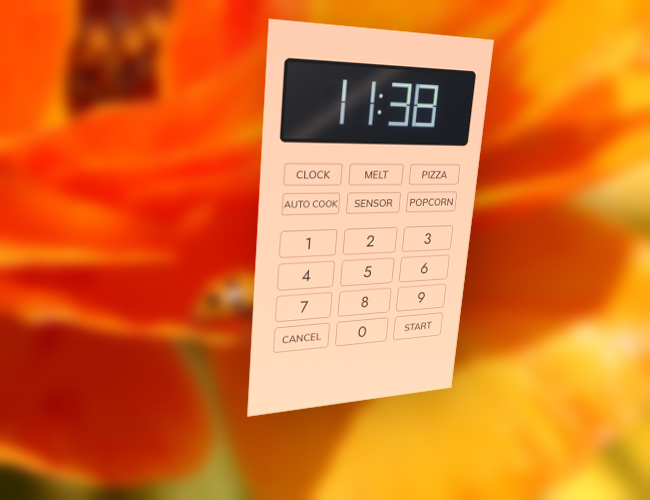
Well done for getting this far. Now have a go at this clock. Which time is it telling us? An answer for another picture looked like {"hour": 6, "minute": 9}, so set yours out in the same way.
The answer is {"hour": 11, "minute": 38}
